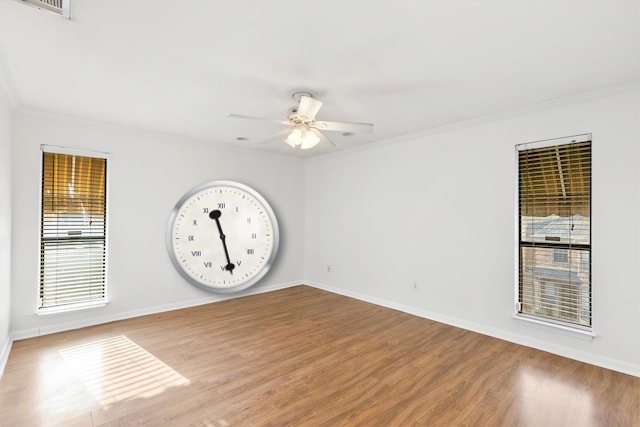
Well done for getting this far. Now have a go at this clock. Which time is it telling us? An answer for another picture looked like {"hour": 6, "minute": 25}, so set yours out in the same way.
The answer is {"hour": 11, "minute": 28}
